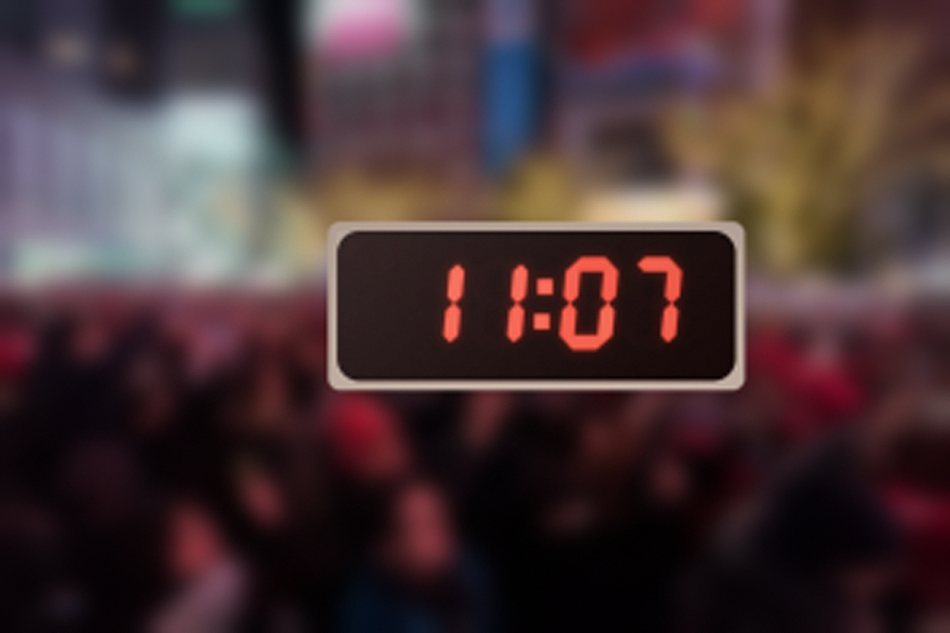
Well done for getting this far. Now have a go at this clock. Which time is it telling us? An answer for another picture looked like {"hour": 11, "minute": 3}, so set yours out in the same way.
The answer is {"hour": 11, "minute": 7}
